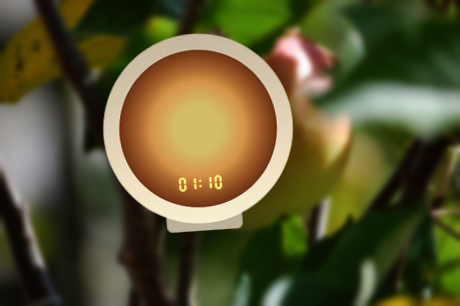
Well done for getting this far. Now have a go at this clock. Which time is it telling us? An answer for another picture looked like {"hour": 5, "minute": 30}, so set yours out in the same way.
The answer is {"hour": 1, "minute": 10}
